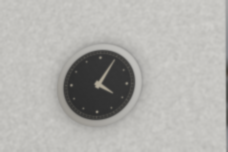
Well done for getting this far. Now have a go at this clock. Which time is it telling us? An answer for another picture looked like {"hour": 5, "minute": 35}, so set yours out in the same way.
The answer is {"hour": 4, "minute": 5}
